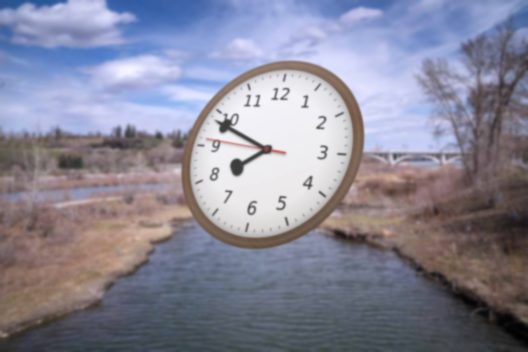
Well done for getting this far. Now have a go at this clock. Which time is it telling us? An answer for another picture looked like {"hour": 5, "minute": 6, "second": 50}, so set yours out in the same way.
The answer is {"hour": 7, "minute": 48, "second": 46}
